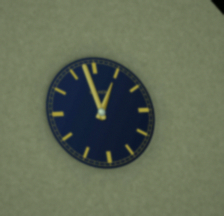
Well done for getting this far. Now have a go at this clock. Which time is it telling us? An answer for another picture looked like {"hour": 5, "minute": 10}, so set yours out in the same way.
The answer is {"hour": 12, "minute": 58}
